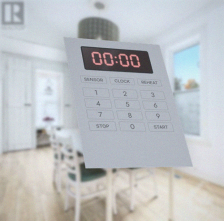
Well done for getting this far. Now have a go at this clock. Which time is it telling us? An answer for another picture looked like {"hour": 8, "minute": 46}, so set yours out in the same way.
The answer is {"hour": 0, "minute": 0}
